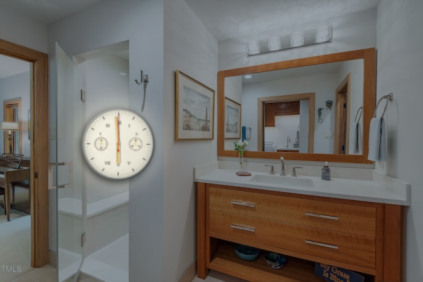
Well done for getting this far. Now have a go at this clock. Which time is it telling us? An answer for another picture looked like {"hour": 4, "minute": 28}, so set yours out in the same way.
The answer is {"hour": 5, "minute": 59}
